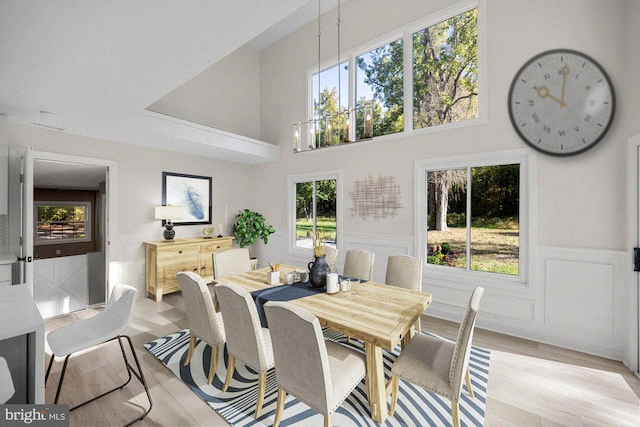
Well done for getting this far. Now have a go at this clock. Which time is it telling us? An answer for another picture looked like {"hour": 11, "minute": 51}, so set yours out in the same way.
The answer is {"hour": 10, "minute": 1}
